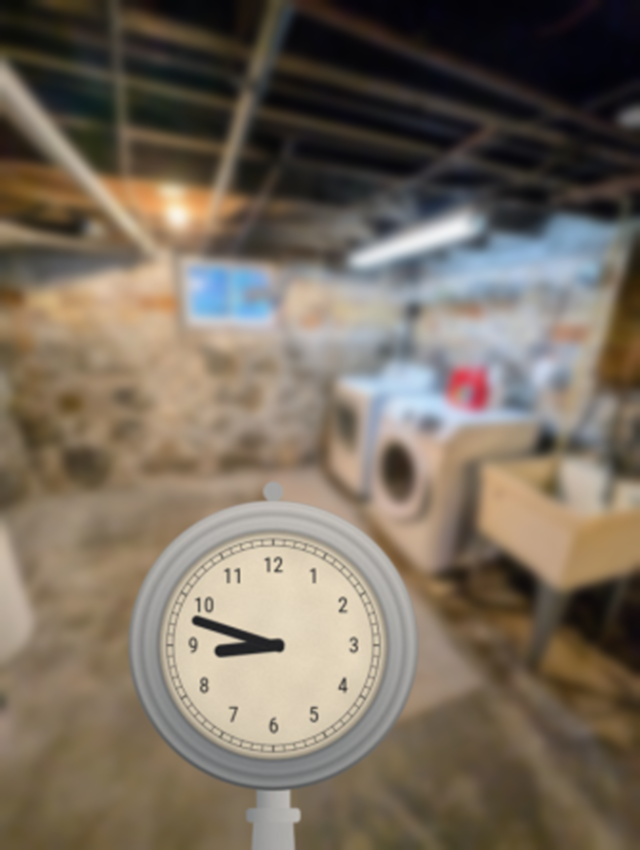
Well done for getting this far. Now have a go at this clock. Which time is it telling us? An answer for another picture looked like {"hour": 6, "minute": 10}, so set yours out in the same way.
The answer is {"hour": 8, "minute": 48}
